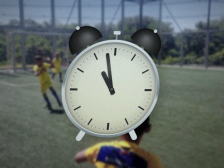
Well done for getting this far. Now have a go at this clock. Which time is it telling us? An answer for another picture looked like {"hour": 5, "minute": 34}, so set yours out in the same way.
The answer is {"hour": 10, "minute": 58}
